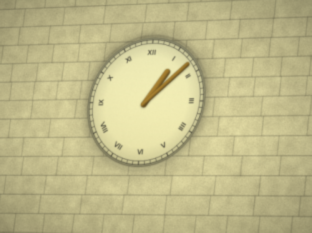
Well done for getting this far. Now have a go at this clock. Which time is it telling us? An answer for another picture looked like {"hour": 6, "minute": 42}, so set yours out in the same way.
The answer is {"hour": 1, "minute": 8}
